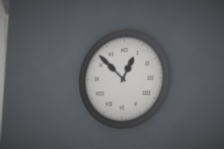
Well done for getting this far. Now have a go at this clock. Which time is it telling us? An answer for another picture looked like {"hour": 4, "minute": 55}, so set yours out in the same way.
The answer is {"hour": 12, "minute": 52}
